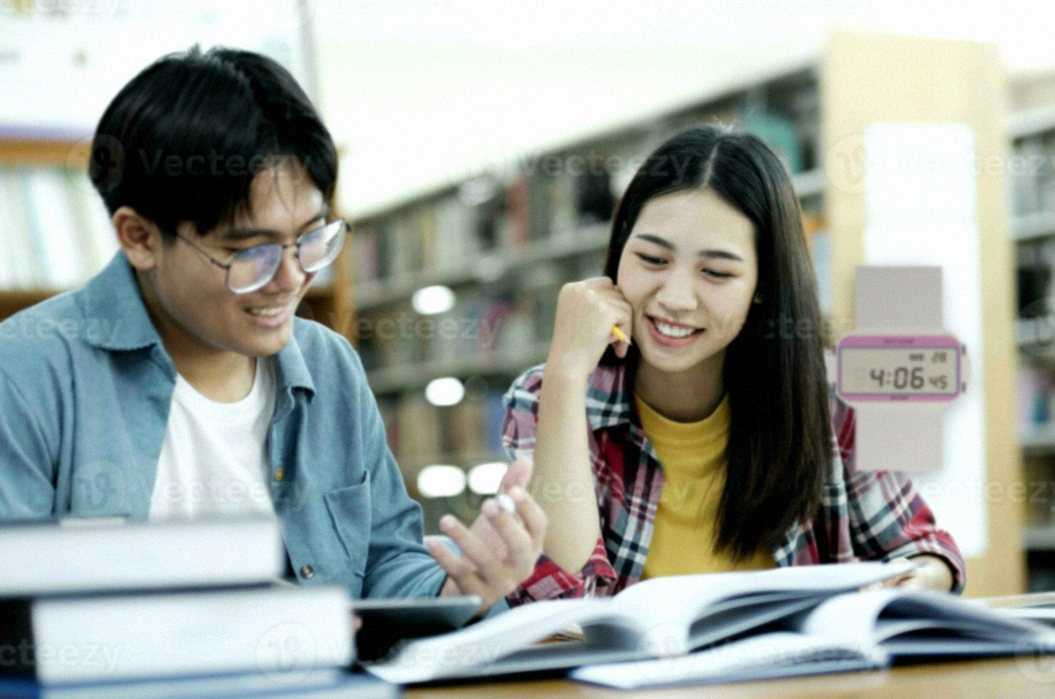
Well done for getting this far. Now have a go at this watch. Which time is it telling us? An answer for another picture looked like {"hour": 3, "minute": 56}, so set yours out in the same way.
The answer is {"hour": 4, "minute": 6}
